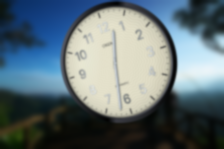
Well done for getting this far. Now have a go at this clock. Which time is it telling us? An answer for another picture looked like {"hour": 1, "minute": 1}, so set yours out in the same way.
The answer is {"hour": 12, "minute": 32}
